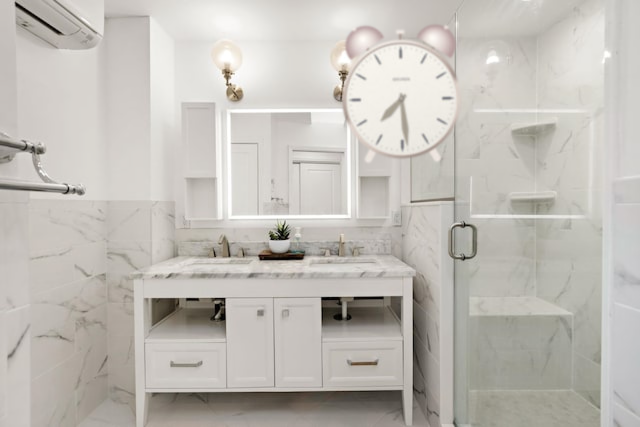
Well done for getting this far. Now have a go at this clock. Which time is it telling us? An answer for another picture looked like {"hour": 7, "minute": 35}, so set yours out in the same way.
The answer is {"hour": 7, "minute": 29}
